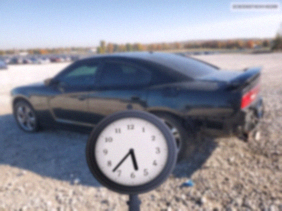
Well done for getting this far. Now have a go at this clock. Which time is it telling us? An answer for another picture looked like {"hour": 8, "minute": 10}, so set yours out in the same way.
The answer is {"hour": 5, "minute": 37}
